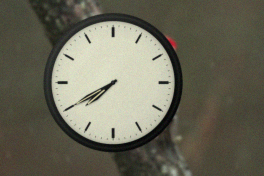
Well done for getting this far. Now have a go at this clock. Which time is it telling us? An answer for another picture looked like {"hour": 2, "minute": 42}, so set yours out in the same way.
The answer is {"hour": 7, "minute": 40}
